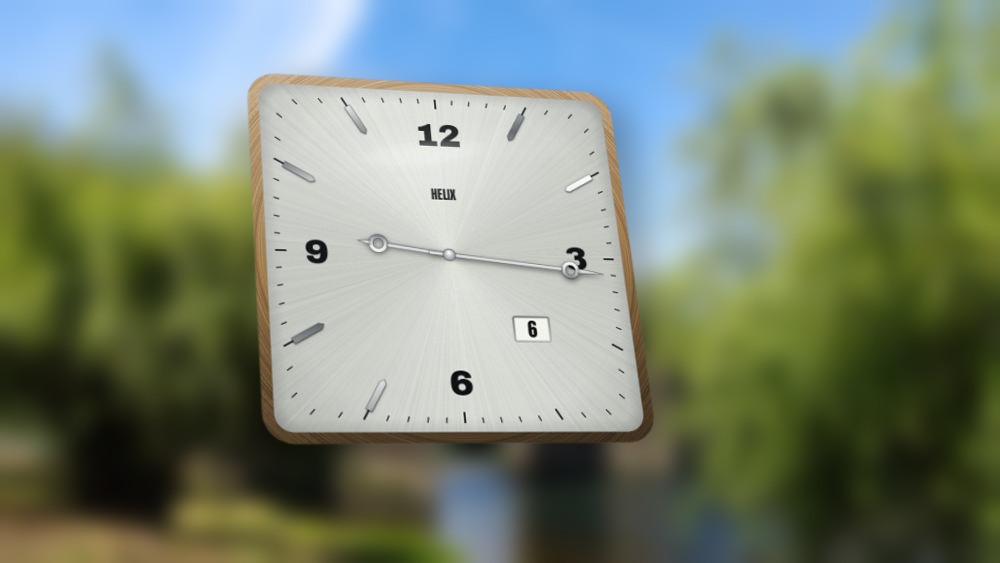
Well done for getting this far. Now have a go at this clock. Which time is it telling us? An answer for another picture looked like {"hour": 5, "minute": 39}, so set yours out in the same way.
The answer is {"hour": 9, "minute": 16}
